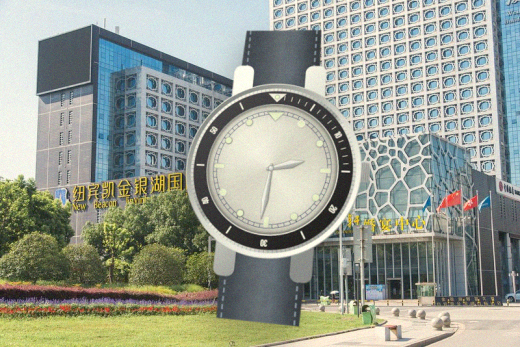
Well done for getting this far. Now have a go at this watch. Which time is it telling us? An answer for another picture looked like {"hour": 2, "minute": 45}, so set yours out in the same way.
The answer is {"hour": 2, "minute": 31}
